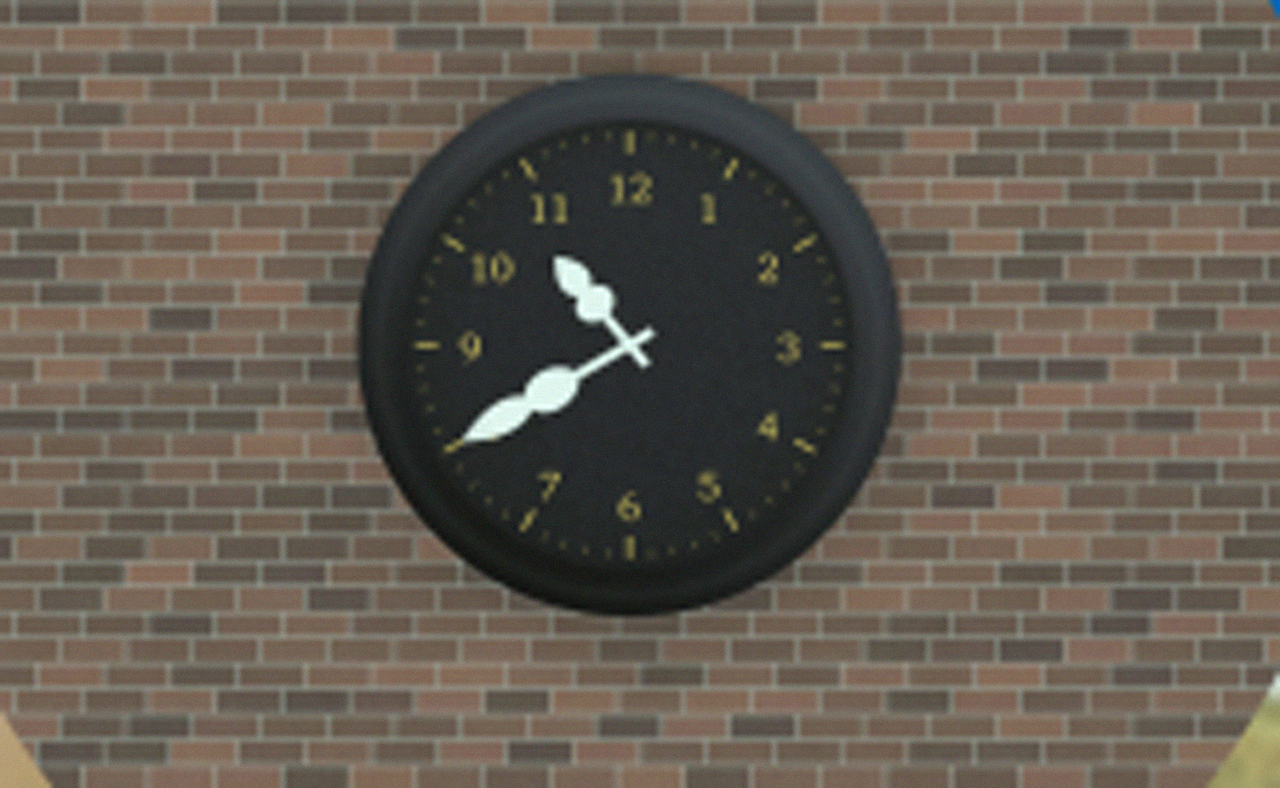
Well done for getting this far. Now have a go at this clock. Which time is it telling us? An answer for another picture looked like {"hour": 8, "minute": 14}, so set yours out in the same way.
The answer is {"hour": 10, "minute": 40}
